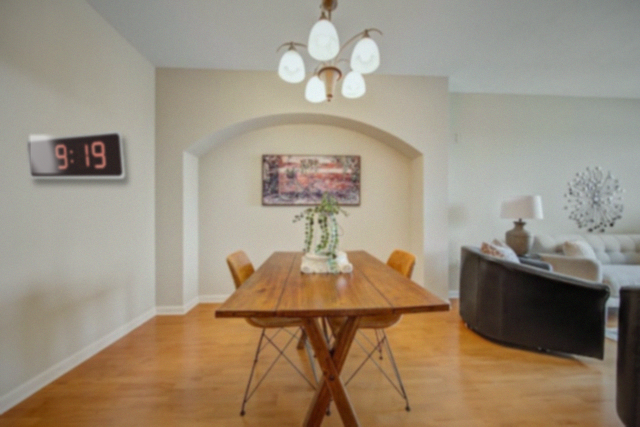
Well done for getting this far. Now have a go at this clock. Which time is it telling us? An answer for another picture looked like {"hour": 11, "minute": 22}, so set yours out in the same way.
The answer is {"hour": 9, "minute": 19}
